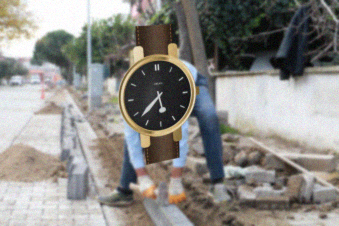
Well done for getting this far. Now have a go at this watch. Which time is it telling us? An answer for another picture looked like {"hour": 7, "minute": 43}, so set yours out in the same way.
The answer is {"hour": 5, "minute": 38}
